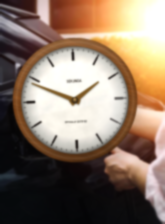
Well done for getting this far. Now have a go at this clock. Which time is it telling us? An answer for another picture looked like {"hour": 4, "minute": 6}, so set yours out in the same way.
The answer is {"hour": 1, "minute": 49}
